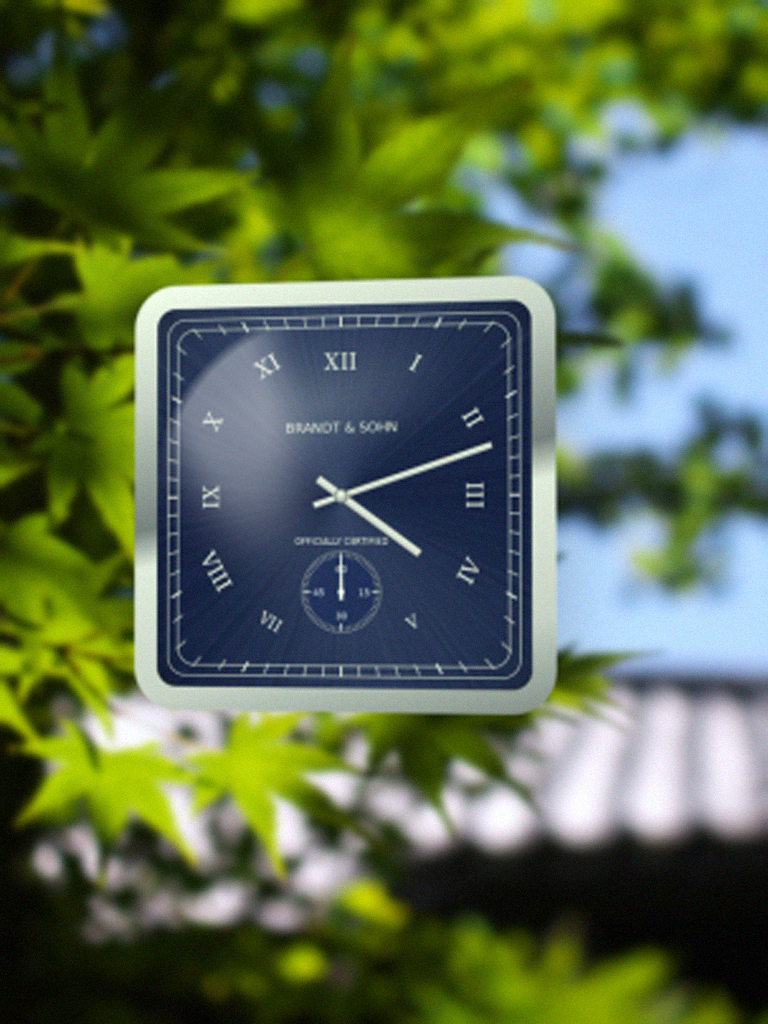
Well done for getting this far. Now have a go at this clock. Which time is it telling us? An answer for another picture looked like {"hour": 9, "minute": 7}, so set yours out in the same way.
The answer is {"hour": 4, "minute": 12}
